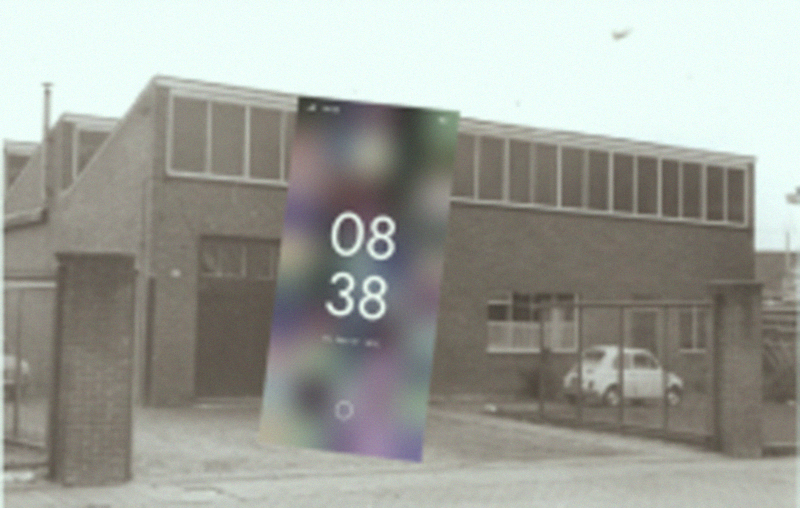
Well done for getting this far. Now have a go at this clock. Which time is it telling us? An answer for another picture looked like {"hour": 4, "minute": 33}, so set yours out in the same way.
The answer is {"hour": 8, "minute": 38}
